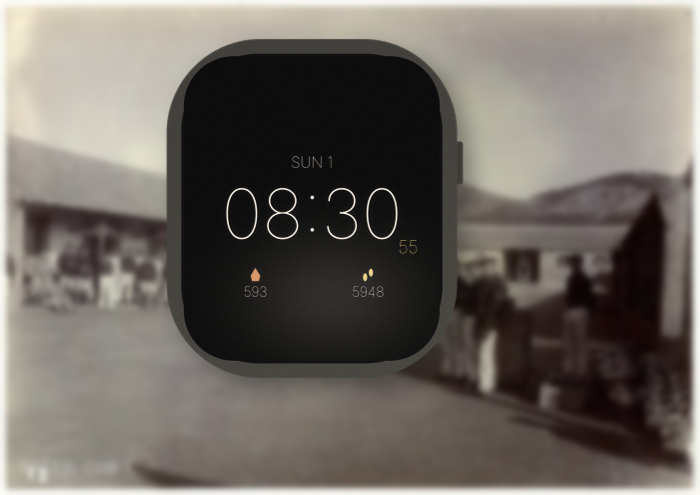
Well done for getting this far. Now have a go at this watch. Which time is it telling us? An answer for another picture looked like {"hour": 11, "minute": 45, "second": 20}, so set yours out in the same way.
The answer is {"hour": 8, "minute": 30, "second": 55}
